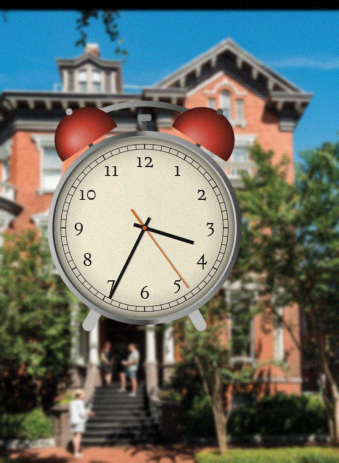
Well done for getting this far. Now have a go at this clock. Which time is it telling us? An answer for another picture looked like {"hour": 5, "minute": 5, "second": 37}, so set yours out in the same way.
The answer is {"hour": 3, "minute": 34, "second": 24}
